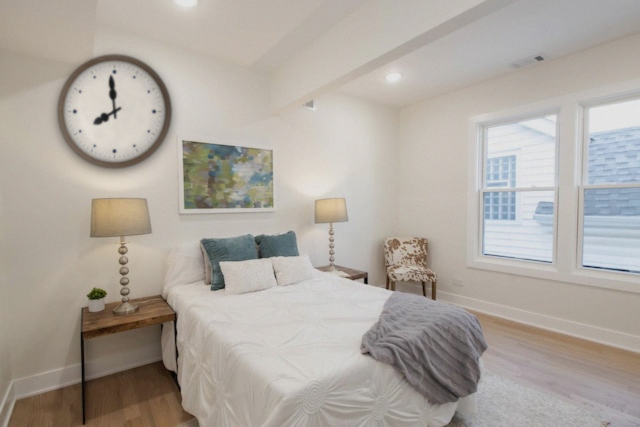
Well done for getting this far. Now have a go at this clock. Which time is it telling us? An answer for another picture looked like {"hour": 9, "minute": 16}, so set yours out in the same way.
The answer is {"hour": 7, "minute": 59}
